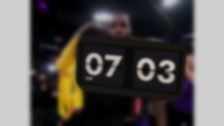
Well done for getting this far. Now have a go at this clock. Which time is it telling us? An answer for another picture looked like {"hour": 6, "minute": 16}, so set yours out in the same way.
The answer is {"hour": 7, "minute": 3}
